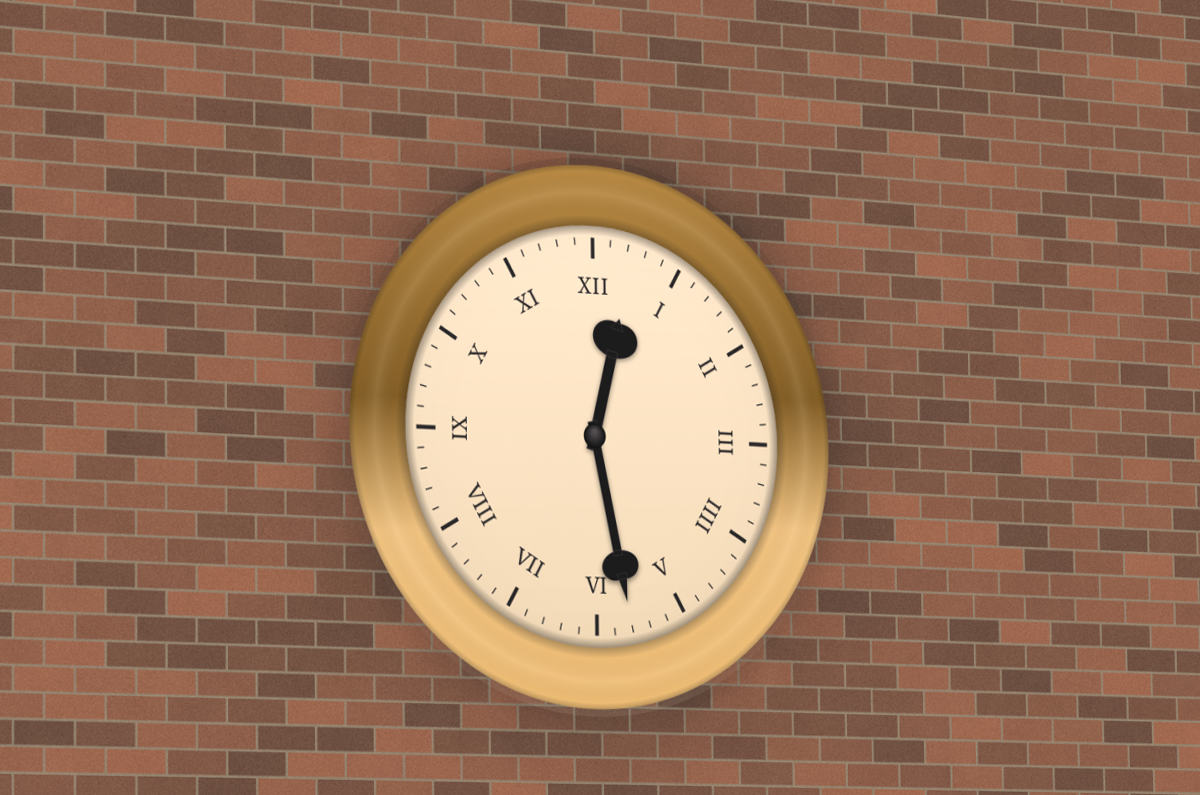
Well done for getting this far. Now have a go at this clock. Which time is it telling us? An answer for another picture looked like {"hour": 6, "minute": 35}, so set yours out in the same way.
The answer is {"hour": 12, "minute": 28}
